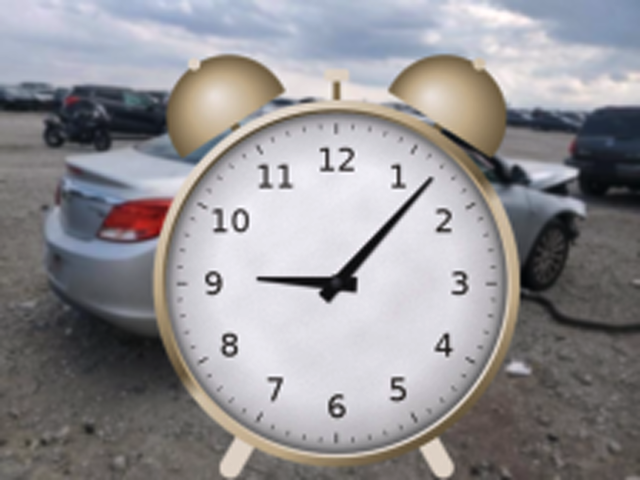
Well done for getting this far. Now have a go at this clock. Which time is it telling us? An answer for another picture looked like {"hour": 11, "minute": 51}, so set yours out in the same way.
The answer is {"hour": 9, "minute": 7}
